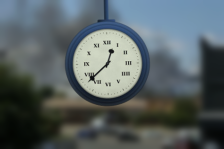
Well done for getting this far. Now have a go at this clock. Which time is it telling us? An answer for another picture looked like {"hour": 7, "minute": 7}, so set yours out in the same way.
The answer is {"hour": 12, "minute": 38}
